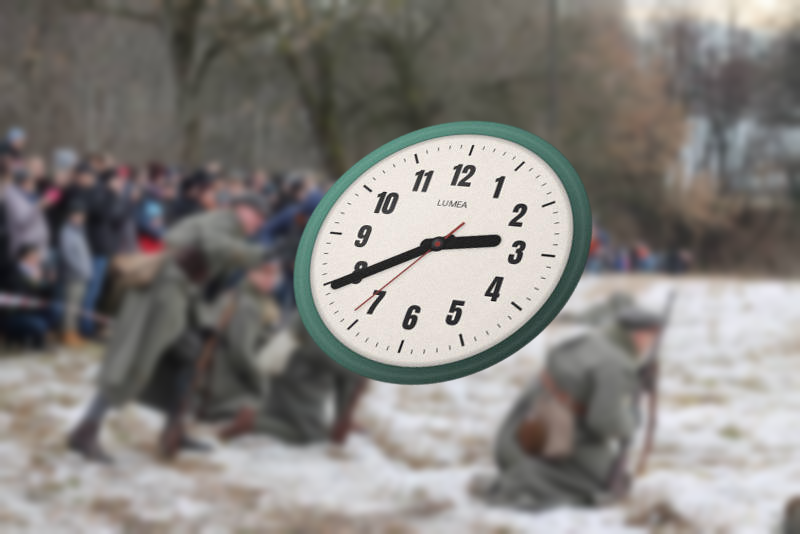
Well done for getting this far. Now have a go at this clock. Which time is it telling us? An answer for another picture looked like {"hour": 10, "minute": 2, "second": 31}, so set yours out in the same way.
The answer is {"hour": 2, "minute": 39, "second": 36}
